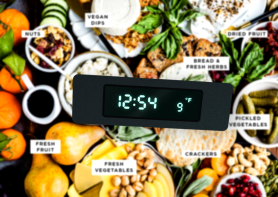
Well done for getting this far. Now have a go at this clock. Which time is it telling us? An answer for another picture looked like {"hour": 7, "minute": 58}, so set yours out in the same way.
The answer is {"hour": 12, "minute": 54}
